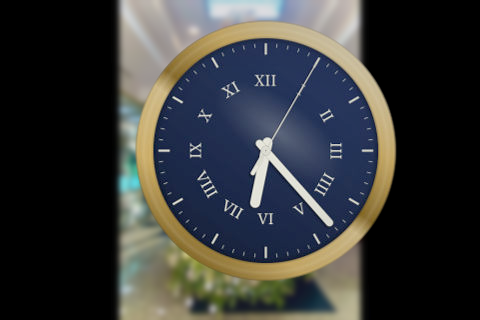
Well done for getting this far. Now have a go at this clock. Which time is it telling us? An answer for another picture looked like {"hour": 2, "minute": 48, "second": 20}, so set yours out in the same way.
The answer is {"hour": 6, "minute": 23, "second": 5}
